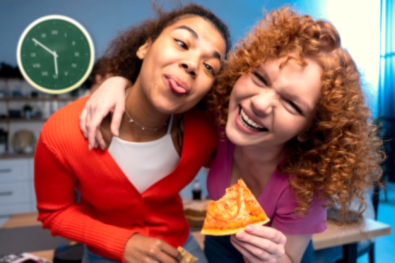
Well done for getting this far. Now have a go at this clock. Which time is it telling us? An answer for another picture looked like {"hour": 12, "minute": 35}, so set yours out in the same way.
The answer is {"hour": 5, "minute": 51}
